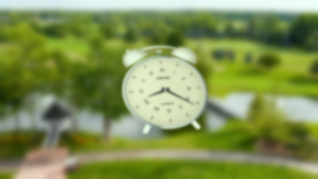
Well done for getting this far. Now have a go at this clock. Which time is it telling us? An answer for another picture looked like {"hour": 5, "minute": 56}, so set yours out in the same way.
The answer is {"hour": 8, "minute": 21}
